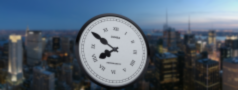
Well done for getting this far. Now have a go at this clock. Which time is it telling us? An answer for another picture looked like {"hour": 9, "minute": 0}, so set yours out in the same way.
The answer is {"hour": 7, "minute": 50}
